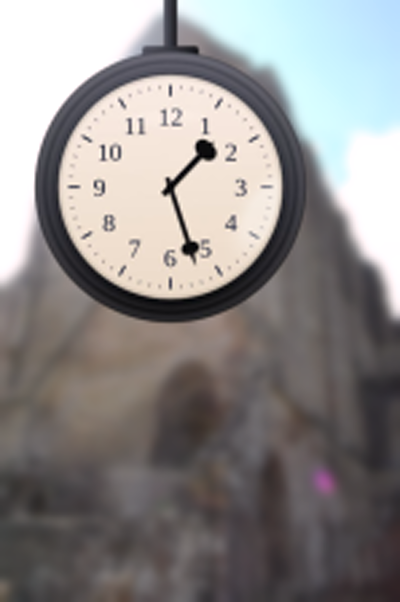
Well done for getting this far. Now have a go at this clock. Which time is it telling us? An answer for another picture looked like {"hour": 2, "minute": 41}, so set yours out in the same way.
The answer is {"hour": 1, "minute": 27}
